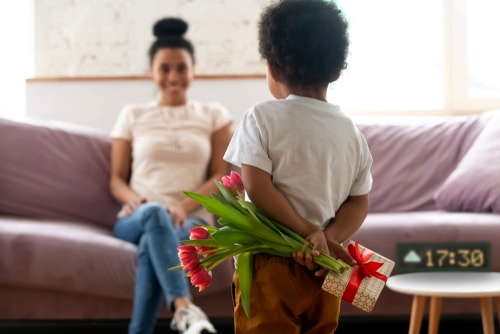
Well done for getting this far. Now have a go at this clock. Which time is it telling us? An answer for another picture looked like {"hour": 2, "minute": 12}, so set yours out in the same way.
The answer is {"hour": 17, "minute": 30}
